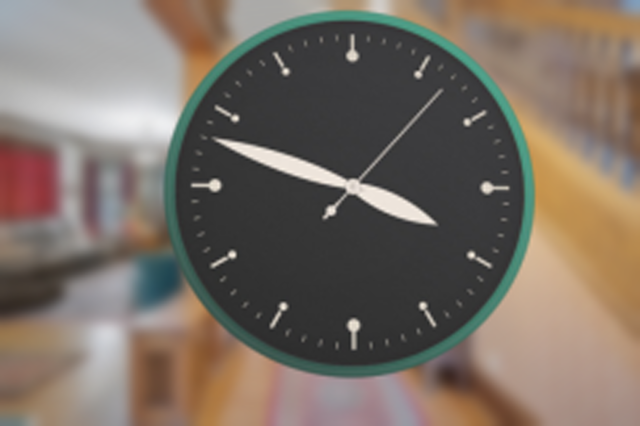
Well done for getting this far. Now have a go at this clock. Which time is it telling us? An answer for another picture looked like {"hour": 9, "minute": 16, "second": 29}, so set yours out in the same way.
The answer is {"hour": 3, "minute": 48, "second": 7}
